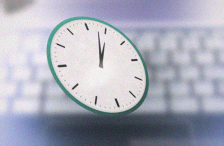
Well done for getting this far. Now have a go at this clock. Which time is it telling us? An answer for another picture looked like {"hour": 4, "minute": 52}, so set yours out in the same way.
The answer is {"hour": 1, "minute": 3}
